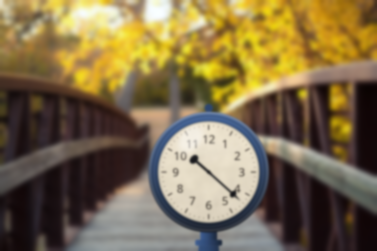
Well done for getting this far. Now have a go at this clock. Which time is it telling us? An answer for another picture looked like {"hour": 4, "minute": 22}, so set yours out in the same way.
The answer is {"hour": 10, "minute": 22}
